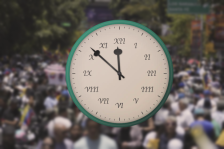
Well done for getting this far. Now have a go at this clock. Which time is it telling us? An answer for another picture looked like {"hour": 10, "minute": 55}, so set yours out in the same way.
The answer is {"hour": 11, "minute": 52}
